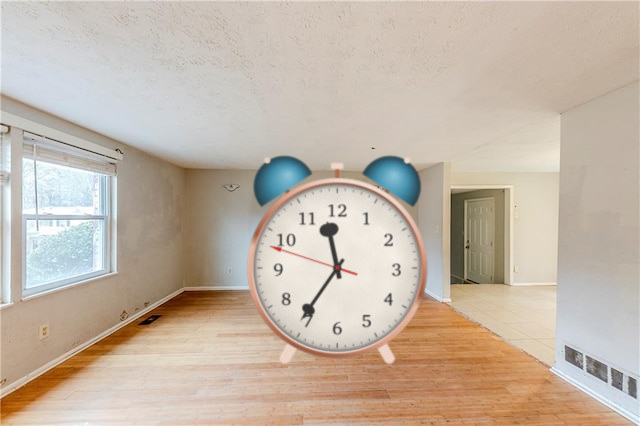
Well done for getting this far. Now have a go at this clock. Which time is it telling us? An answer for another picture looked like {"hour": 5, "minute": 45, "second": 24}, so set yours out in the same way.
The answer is {"hour": 11, "minute": 35, "second": 48}
